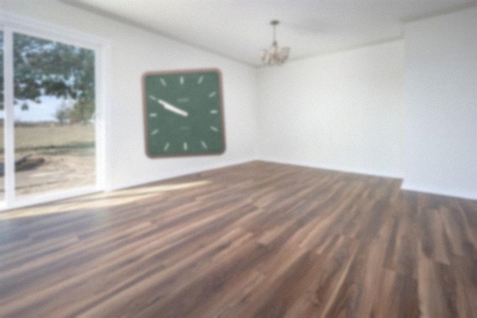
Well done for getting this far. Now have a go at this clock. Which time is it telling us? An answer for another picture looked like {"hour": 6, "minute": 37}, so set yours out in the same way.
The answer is {"hour": 9, "minute": 50}
